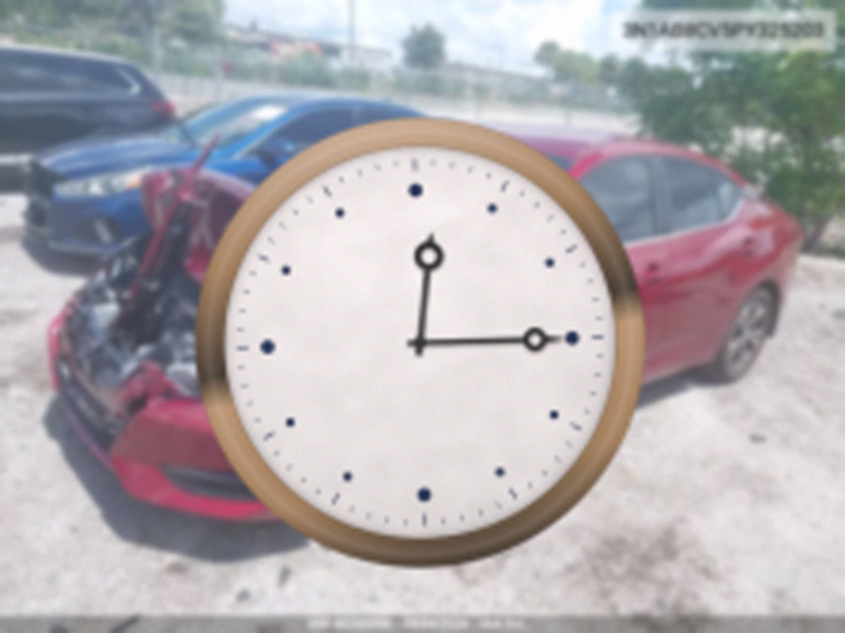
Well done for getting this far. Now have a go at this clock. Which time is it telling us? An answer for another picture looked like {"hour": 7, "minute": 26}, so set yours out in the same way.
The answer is {"hour": 12, "minute": 15}
